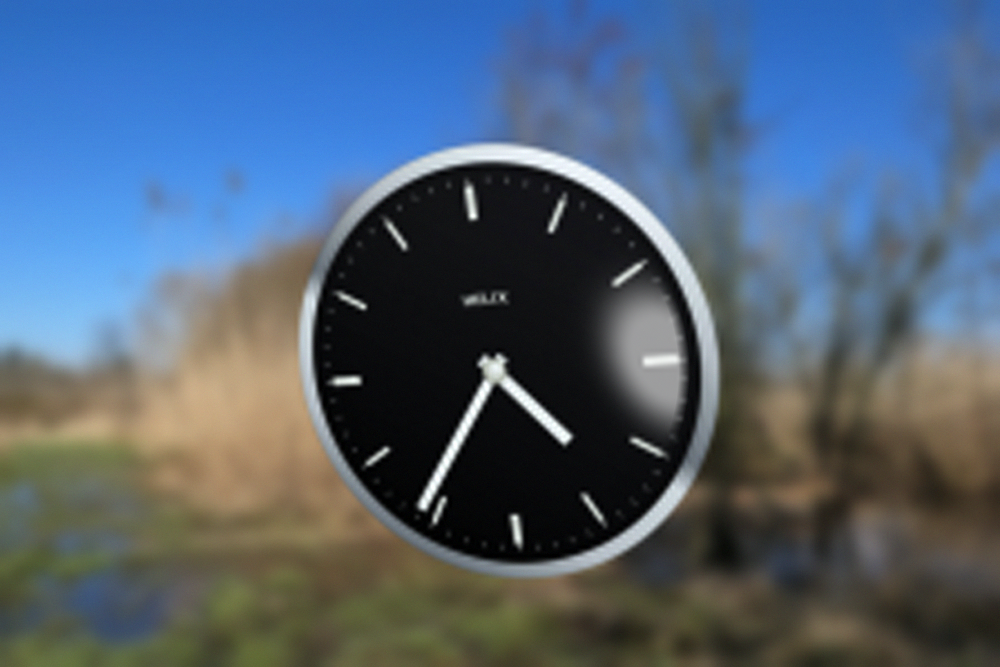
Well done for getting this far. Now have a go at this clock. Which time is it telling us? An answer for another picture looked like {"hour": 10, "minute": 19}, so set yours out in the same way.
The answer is {"hour": 4, "minute": 36}
